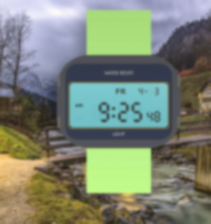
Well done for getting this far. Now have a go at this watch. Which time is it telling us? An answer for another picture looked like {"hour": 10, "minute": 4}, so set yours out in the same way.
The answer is {"hour": 9, "minute": 25}
